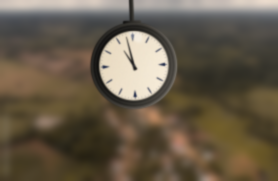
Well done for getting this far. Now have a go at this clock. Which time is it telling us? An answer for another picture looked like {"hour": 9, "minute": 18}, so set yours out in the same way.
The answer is {"hour": 10, "minute": 58}
